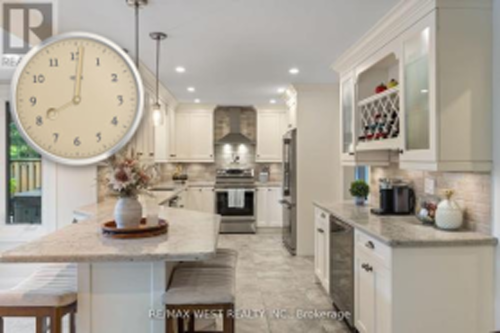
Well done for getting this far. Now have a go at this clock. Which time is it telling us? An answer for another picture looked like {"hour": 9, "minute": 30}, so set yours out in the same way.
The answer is {"hour": 8, "minute": 1}
